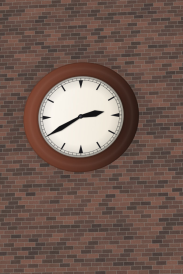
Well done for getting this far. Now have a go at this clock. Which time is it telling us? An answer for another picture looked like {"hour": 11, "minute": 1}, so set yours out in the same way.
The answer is {"hour": 2, "minute": 40}
